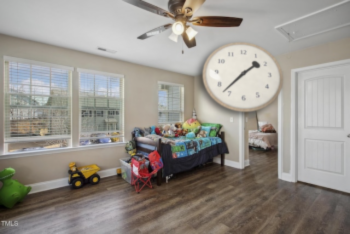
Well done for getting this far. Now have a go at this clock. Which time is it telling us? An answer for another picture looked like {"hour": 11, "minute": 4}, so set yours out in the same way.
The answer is {"hour": 1, "minute": 37}
